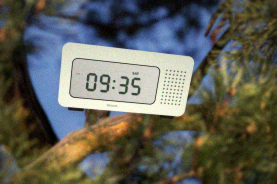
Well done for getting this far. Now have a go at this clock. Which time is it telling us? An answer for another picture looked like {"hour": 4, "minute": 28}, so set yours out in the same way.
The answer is {"hour": 9, "minute": 35}
